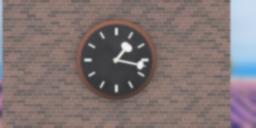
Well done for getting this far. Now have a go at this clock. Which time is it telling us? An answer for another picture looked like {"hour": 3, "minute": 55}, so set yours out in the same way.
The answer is {"hour": 1, "minute": 17}
